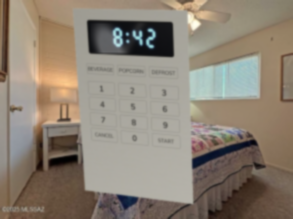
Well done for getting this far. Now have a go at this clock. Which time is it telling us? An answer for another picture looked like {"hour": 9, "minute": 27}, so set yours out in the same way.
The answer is {"hour": 8, "minute": 42}
